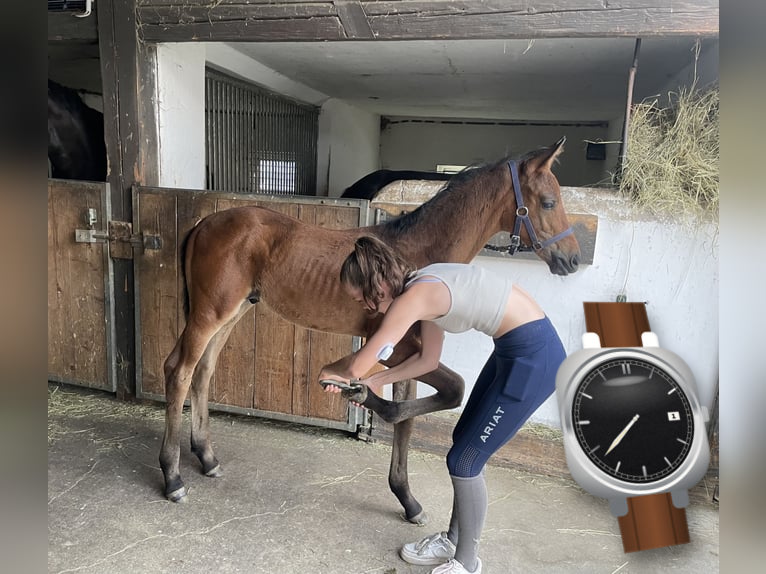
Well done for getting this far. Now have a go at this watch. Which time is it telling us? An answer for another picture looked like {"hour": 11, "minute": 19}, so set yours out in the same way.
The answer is {"hour": 7, "minute": 38}
